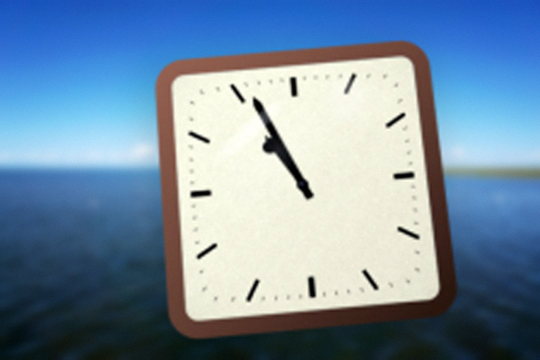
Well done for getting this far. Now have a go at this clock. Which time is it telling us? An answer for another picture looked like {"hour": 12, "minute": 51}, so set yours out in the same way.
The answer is {"hour": 10, "minute": 56}
